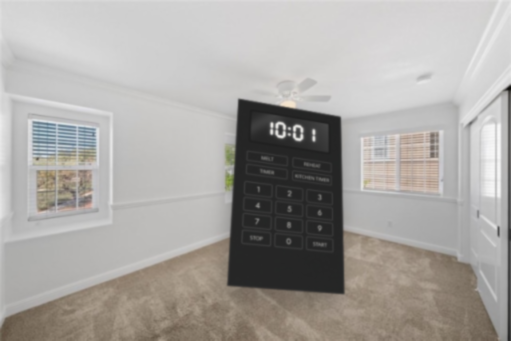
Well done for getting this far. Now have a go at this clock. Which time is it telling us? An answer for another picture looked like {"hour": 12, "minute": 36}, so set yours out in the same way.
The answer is {"hour": 10, "minute": 1}
